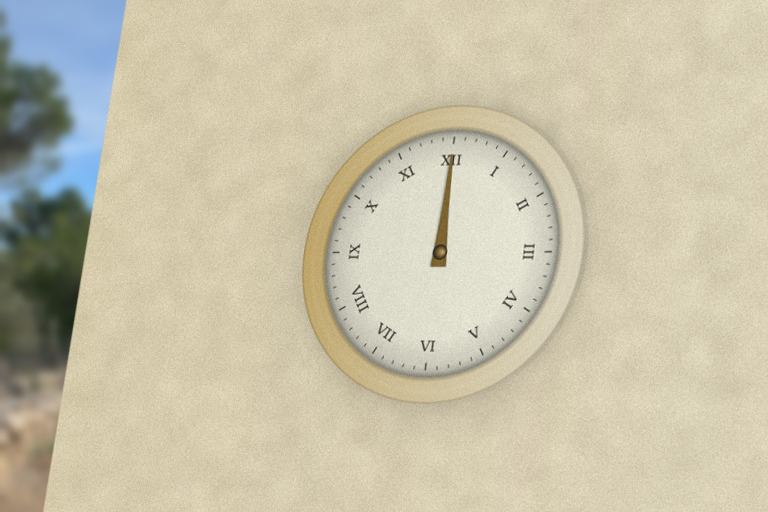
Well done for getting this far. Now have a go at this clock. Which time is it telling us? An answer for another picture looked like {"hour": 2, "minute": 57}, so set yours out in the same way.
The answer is {"hour": 12, "minute": 0}
